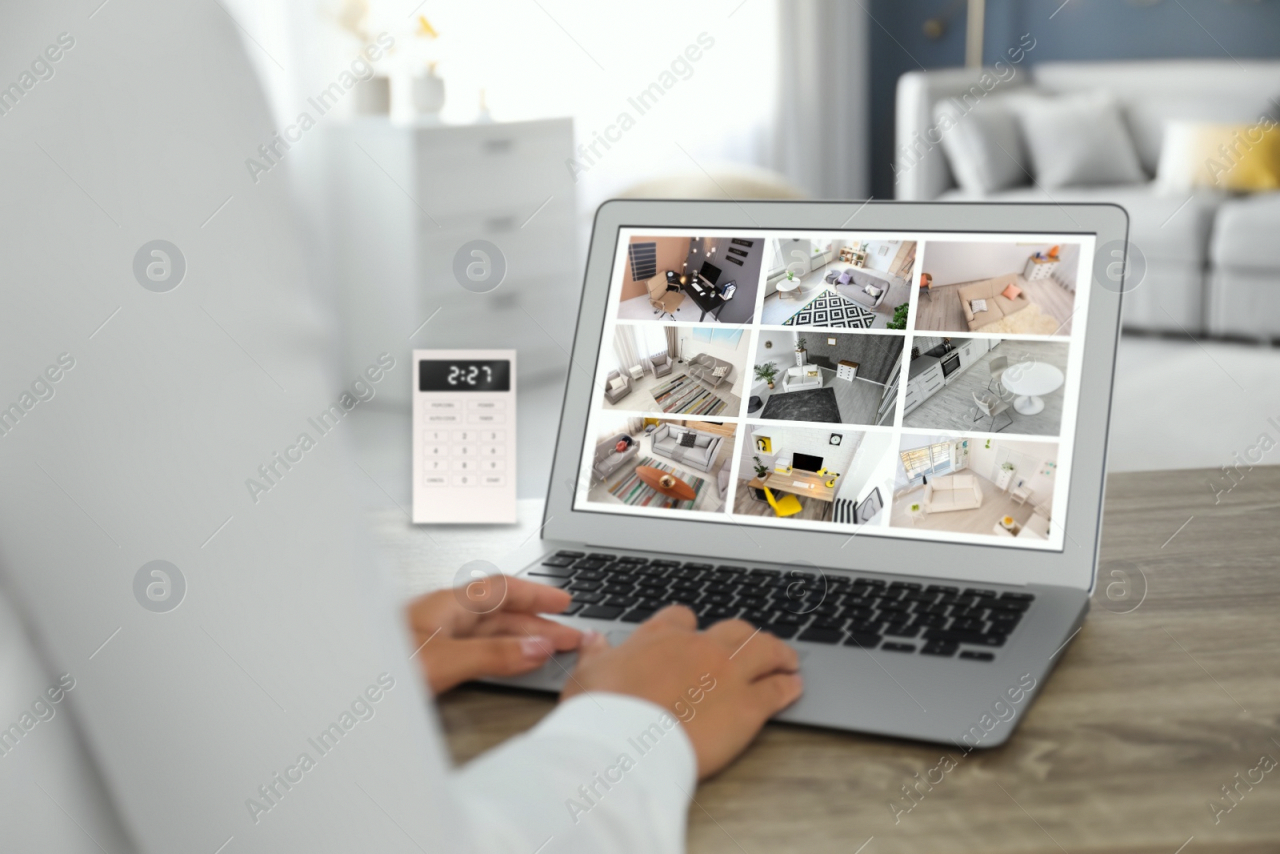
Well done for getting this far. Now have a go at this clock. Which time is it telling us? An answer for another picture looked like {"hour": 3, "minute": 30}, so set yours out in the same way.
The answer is {"hour": 2, "minute": 27}
